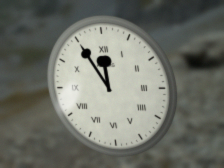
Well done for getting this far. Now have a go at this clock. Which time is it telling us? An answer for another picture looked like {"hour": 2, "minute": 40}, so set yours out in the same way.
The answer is {"hour": 11, "minute": 55}
